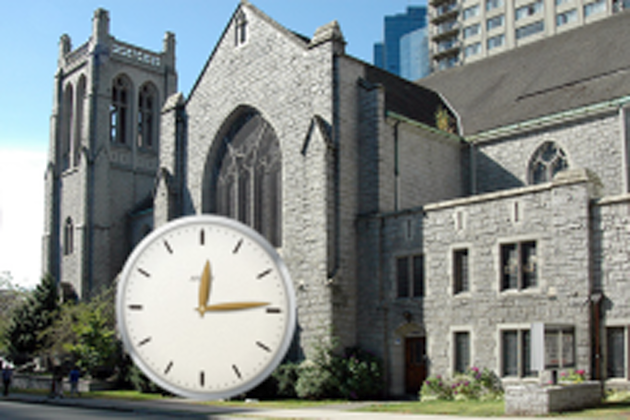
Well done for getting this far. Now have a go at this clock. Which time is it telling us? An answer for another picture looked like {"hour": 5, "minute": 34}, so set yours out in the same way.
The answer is {"hour": 12, "minute": 14}
